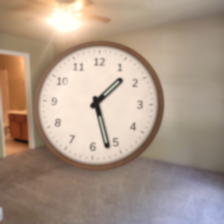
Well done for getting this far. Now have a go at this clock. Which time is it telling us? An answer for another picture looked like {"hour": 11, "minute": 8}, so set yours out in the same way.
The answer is {"hour": 1, "minute": 27}
